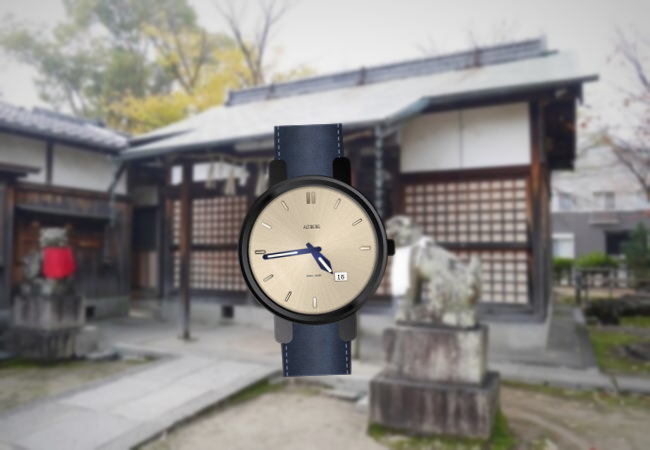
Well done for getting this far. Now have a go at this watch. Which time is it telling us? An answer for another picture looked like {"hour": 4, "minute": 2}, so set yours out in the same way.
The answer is {"hour": 4, "minute": 44}
